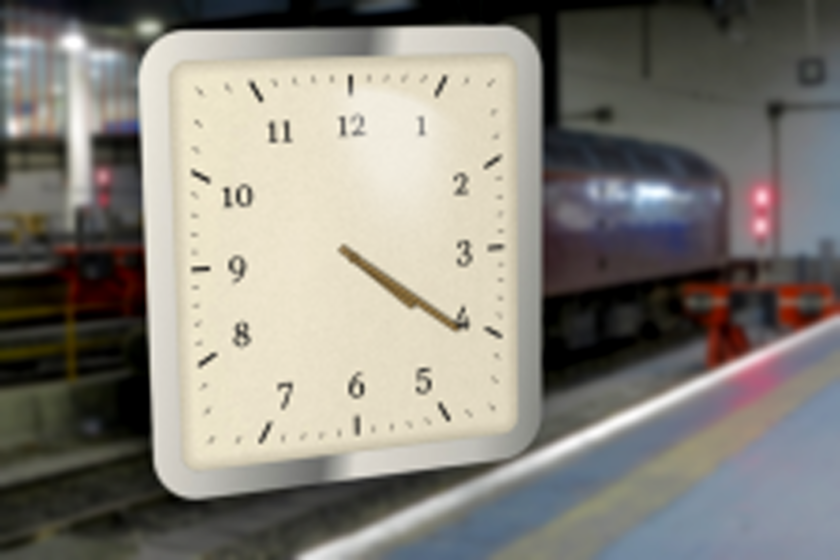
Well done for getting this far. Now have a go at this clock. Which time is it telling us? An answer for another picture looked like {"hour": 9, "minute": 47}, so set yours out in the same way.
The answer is {"hour": 4, "minute": 21}
